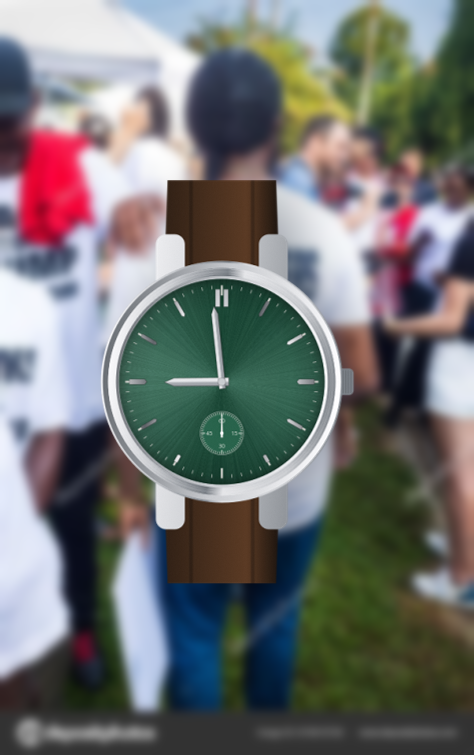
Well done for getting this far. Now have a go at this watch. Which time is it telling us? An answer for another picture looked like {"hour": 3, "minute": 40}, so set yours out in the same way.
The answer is {"hour": 8, "minute": 59}
